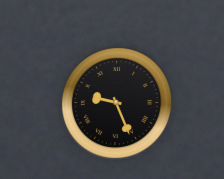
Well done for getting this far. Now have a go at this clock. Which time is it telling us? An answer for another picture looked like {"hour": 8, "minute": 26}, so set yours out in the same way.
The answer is {"hour": 9, "minute": 26}
